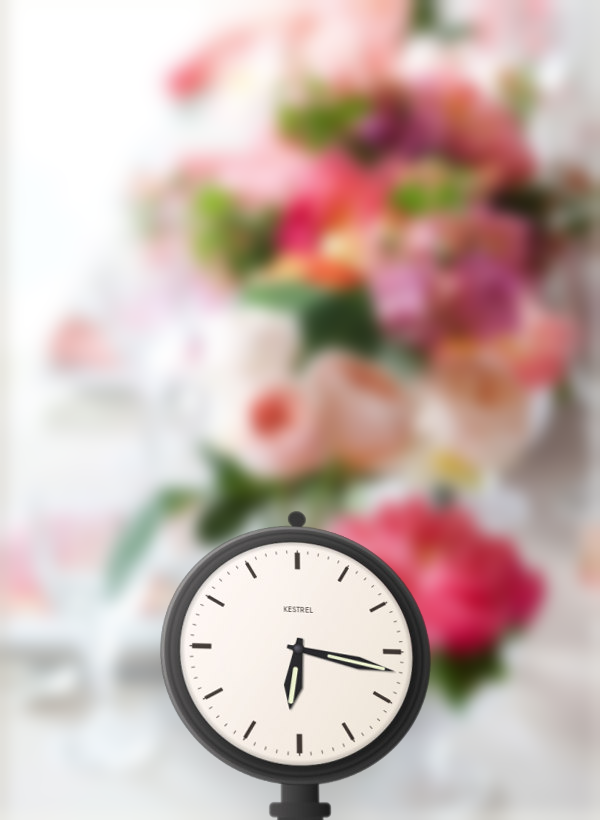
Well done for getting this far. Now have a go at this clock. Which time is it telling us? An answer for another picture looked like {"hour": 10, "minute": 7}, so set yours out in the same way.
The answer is {"hour": 6, "minute": 17}
